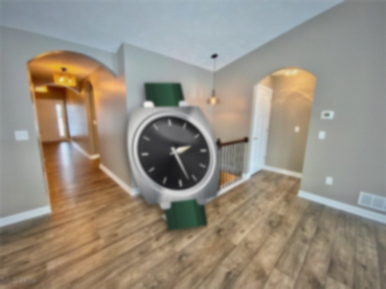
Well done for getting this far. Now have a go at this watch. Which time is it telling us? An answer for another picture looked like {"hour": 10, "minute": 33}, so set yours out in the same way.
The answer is {"hour": 2, "minute": 27}
